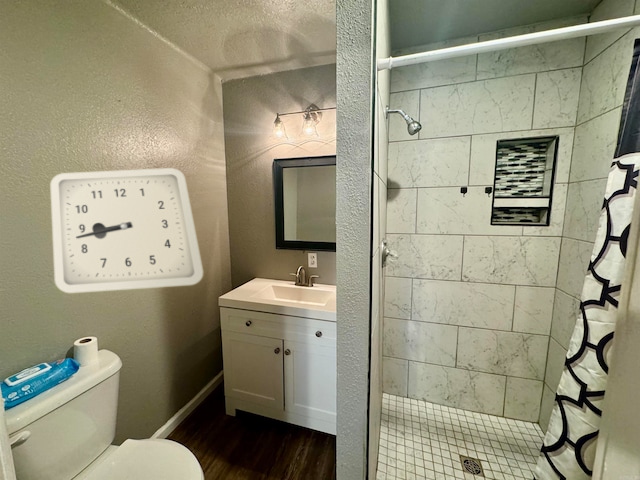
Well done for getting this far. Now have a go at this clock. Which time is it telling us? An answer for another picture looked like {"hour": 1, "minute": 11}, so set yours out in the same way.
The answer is {"hour": 8, "minute": 43}
